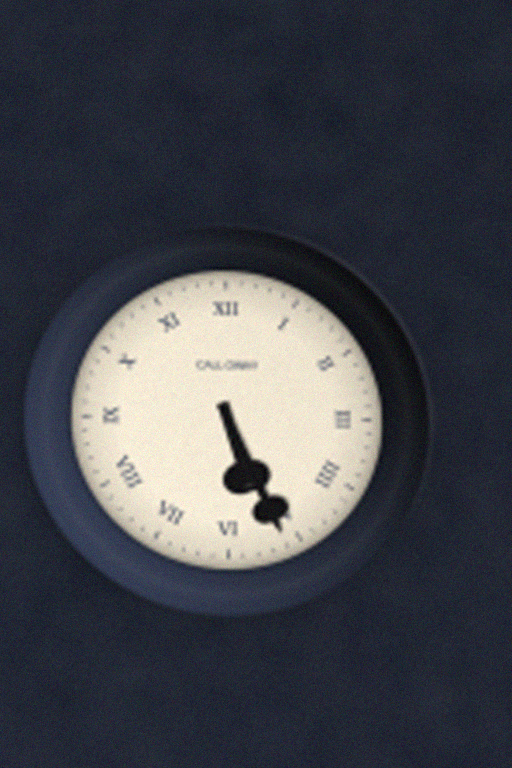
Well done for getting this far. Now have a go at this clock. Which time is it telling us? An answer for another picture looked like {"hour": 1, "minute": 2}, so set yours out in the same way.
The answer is {"hour": 5, "minute": 26}
